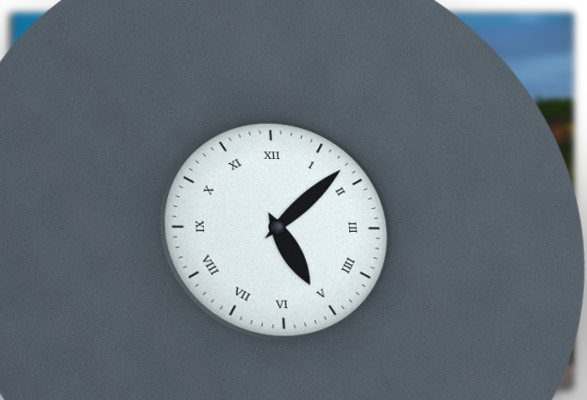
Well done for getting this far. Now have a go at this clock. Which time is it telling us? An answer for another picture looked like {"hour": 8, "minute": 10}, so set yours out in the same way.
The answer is {"hour": 5, "minute": 8}
